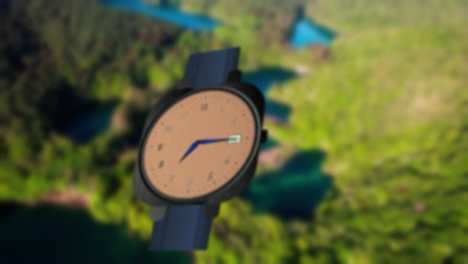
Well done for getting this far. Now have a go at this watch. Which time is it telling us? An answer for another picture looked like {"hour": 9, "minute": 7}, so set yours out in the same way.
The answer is {"hour": 7, "minute": 15}
